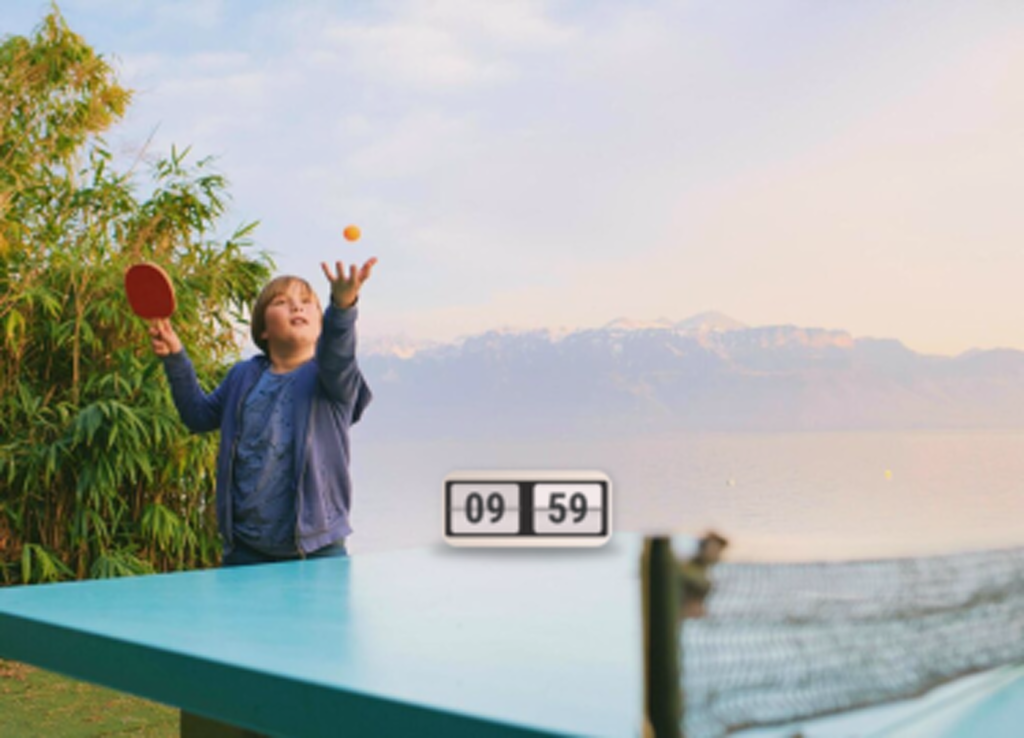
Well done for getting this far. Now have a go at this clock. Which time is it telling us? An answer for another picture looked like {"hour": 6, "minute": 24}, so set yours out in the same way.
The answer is {"hour": 9, "minute": 59}
